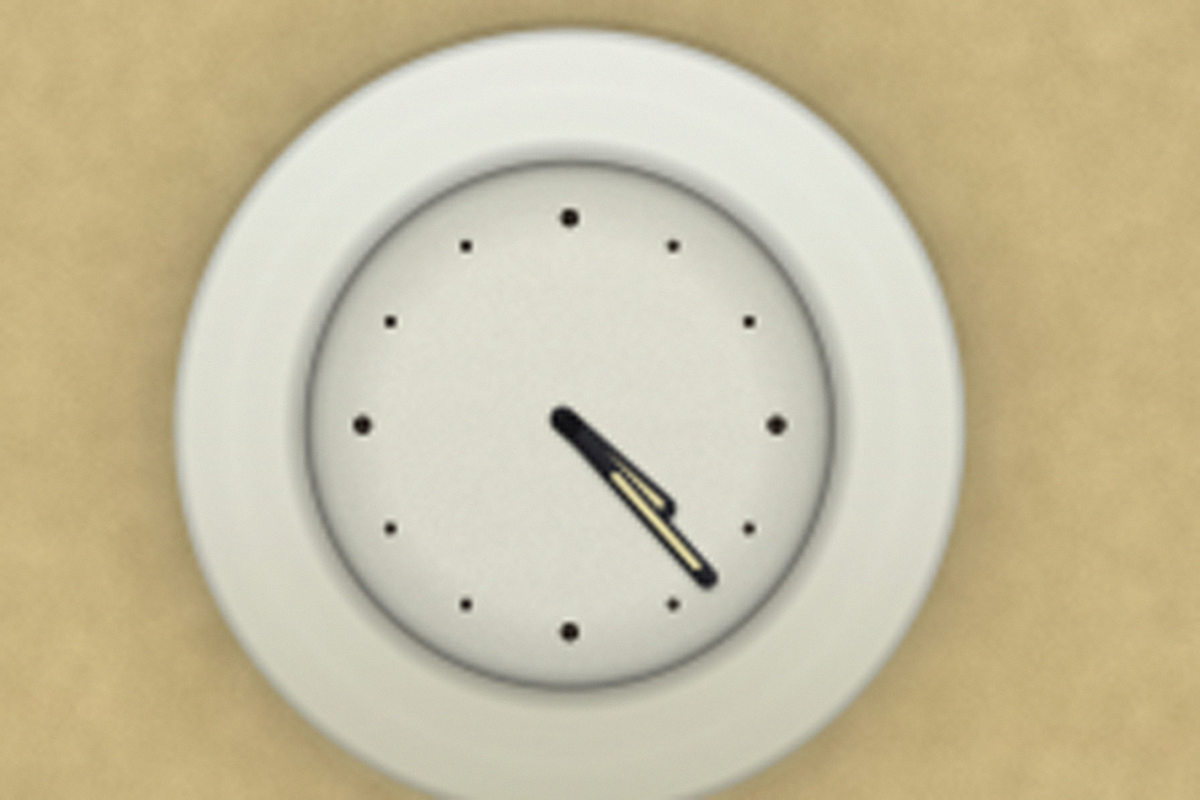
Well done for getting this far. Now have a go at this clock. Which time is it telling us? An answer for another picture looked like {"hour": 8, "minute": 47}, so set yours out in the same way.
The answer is {"hour": 4, "minute": 23}
